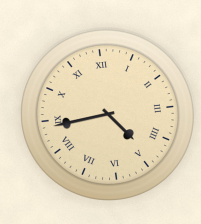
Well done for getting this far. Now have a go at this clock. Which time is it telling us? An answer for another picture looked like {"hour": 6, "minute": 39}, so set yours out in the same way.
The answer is {"hour": 4, "minute": 44}
